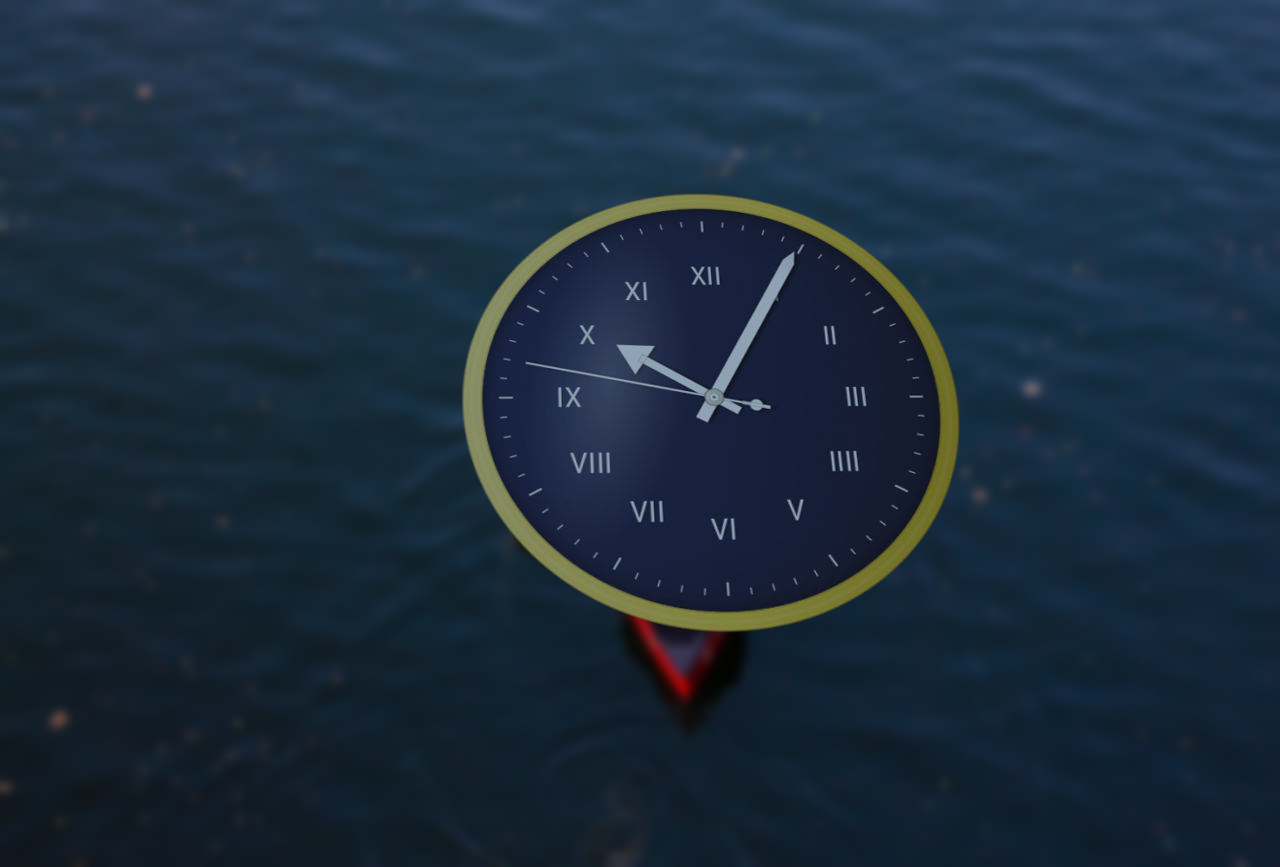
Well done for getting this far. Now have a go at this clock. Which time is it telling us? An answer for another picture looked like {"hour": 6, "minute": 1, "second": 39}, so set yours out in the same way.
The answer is {"hour": 10, "minute": 4, "second": 47}
